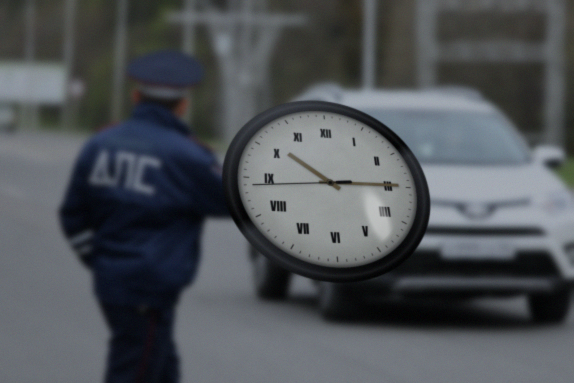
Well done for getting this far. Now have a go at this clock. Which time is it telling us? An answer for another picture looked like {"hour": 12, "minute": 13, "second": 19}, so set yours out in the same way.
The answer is {"hour": 10, "minute": 14, "second": 44}
